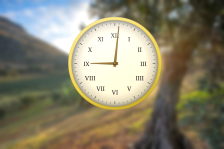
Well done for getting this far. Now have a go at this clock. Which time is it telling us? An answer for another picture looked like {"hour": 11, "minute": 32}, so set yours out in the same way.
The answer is {"hour": 9, "minute": 1}
